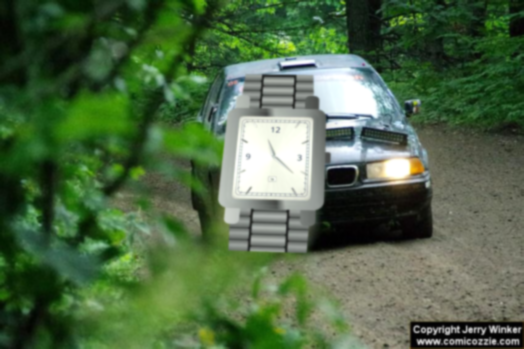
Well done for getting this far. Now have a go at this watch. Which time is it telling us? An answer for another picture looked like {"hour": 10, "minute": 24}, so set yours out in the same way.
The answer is {"hour": 11, "minute": 22}
